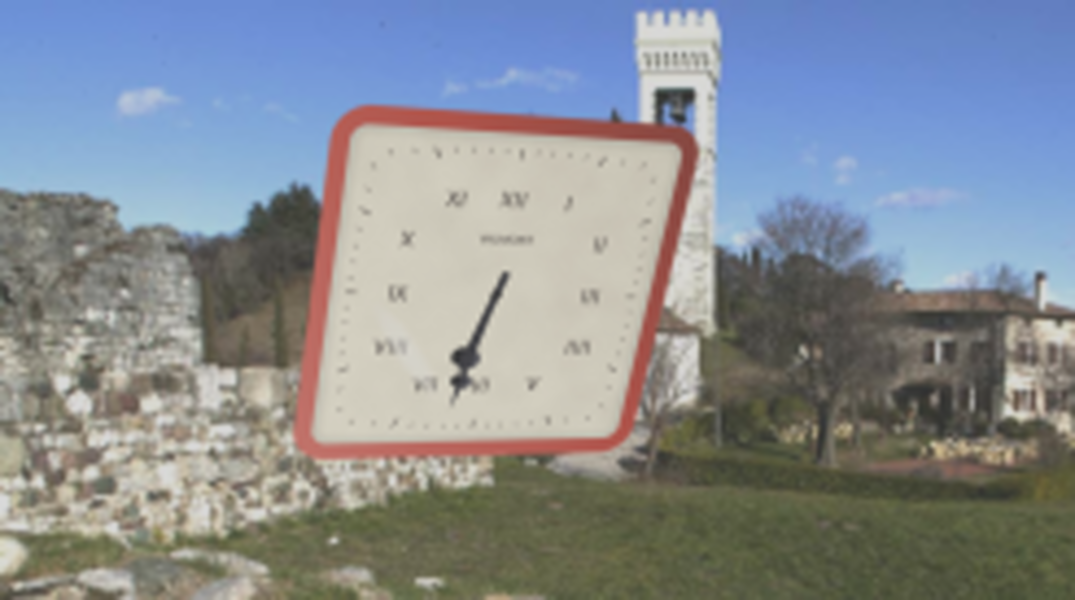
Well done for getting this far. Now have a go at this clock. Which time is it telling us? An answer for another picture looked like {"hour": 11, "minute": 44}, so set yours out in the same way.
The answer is {"hour": 6, "minute": 32}
